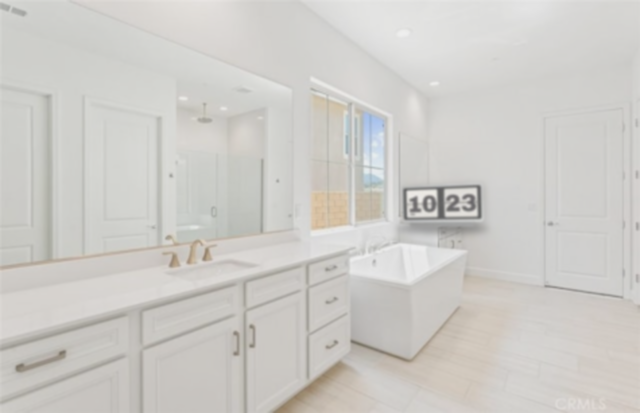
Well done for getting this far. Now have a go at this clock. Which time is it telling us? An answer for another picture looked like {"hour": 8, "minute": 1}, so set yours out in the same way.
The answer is {"hour": 10, "minute": 23}
